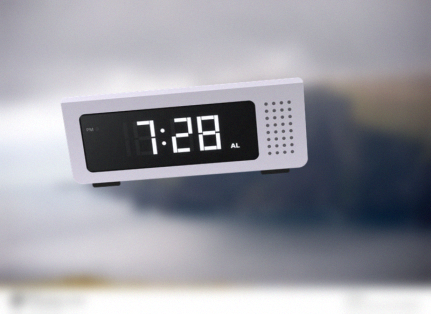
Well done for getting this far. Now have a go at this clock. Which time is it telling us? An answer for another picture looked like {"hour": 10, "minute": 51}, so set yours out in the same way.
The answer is {"hour": 7, "minute": 28}
